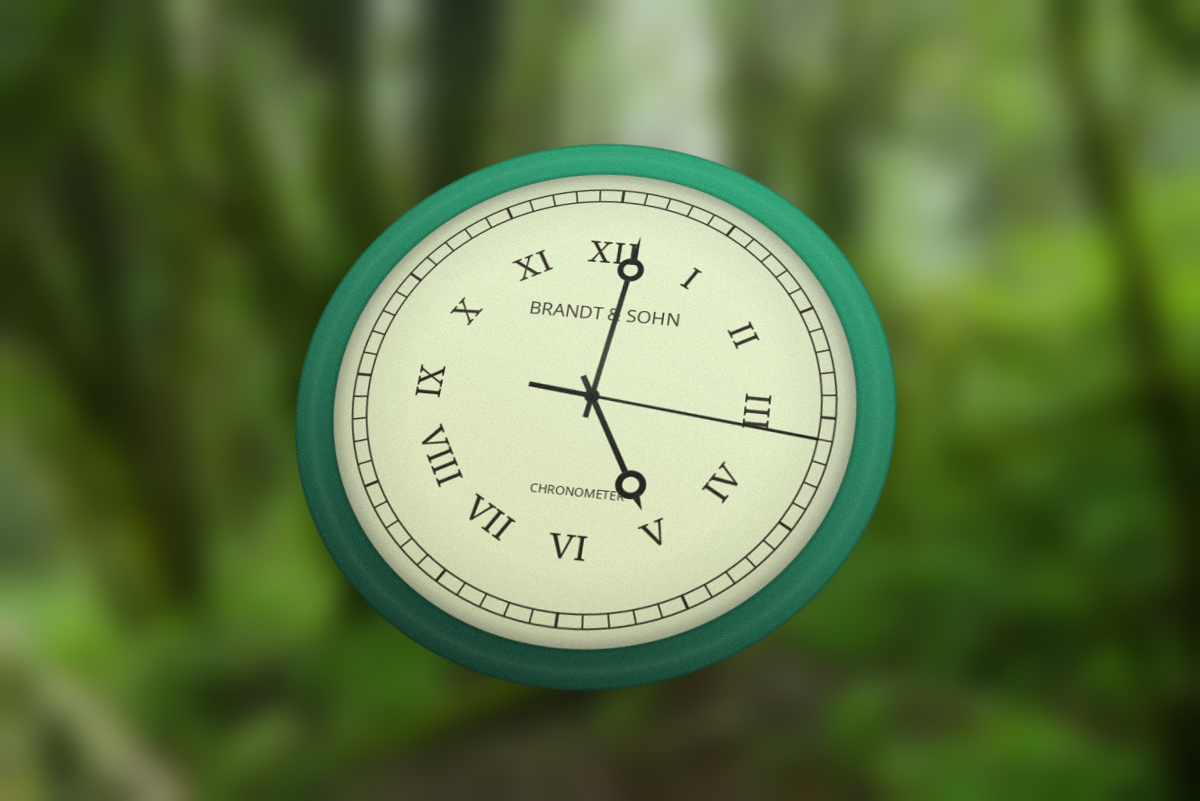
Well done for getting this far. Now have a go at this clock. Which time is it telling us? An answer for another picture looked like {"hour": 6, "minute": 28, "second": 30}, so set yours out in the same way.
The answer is {"hour": 5, "minute": 1, "second": 16}
